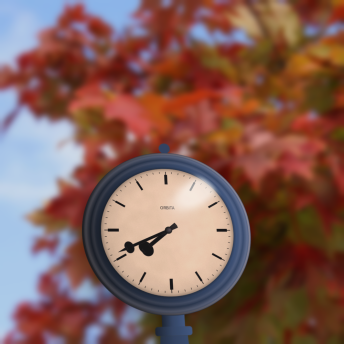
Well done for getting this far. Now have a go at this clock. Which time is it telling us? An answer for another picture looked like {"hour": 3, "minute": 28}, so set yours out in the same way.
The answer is {"hour": 7, "minute": 41}
